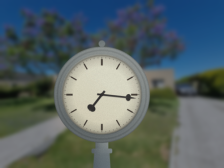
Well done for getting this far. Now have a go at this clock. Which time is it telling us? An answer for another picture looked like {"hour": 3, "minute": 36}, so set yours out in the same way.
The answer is {"hour": 7, "minute": 16}
